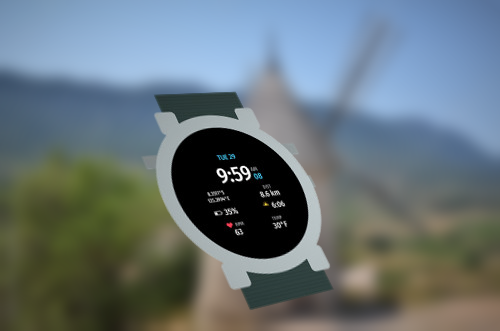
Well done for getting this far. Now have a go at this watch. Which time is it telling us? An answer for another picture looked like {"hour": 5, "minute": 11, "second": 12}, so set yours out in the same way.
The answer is {"hour": 9, "minute": 59, "second": 8}
